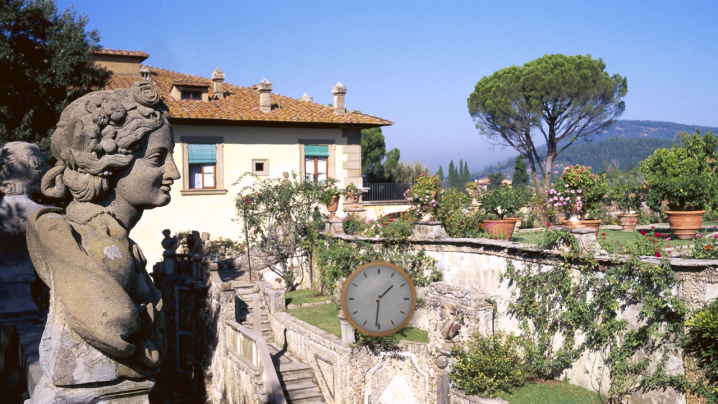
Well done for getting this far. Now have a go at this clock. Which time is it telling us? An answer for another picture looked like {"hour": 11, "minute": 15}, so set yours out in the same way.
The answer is {"hour": 1, "minute": 31}
